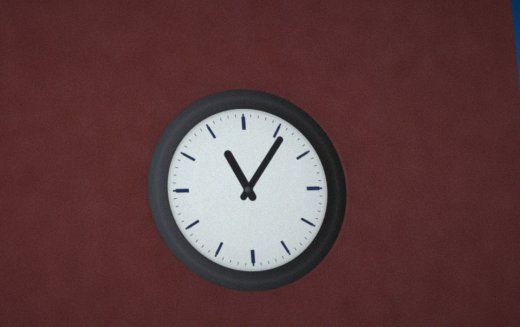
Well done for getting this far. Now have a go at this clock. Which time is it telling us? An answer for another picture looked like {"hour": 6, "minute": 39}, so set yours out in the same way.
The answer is {"hour": 11, "minute": 6}
